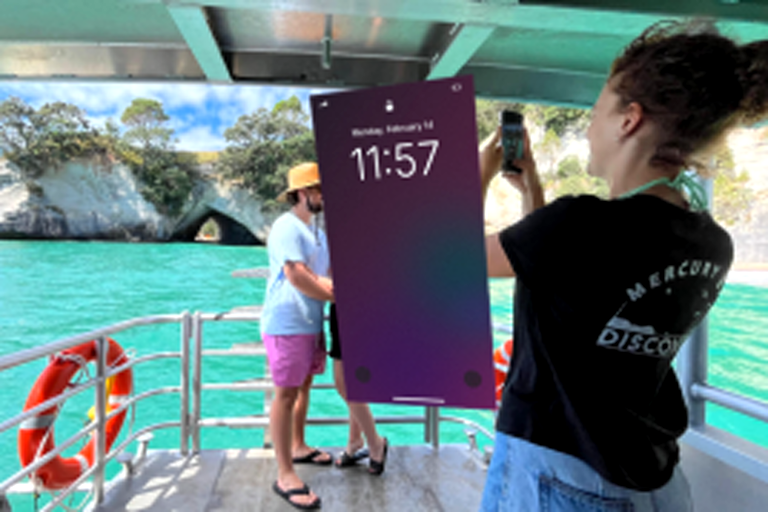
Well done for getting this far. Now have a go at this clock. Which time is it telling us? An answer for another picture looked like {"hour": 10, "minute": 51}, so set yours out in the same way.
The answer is {"hour": 11, "minute": 57}
